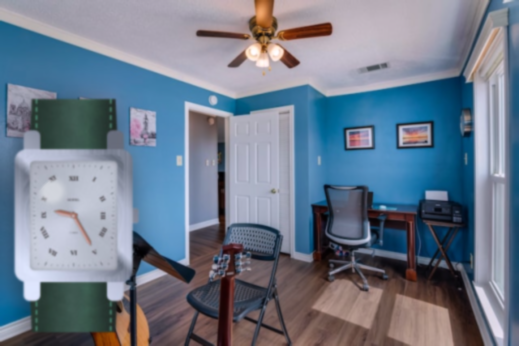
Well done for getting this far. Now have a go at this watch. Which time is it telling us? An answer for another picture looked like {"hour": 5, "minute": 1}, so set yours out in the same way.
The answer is {"hour": 9, "minute": 25}
